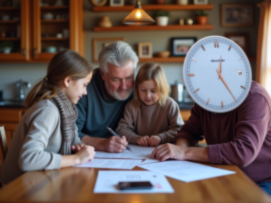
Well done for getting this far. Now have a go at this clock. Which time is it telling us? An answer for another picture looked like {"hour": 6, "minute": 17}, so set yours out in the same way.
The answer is {"hour": 12, "minute": 25}
